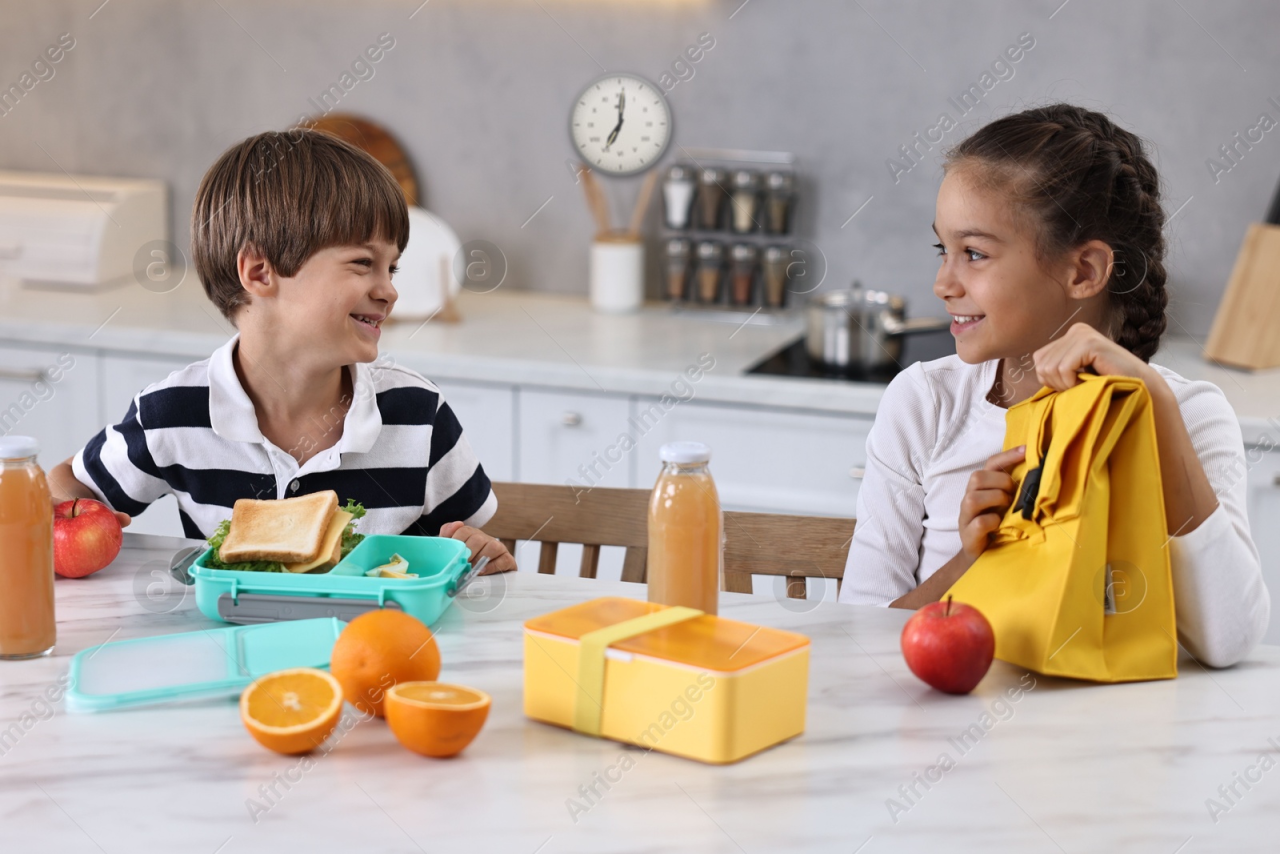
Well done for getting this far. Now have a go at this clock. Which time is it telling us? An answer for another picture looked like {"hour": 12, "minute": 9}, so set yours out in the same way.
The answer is {"hour": 7, "minute": 1}
